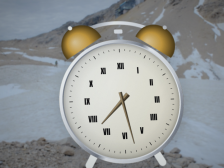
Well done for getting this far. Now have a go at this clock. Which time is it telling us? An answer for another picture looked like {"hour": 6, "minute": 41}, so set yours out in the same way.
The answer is {"hour": 7, "minute": 28}
